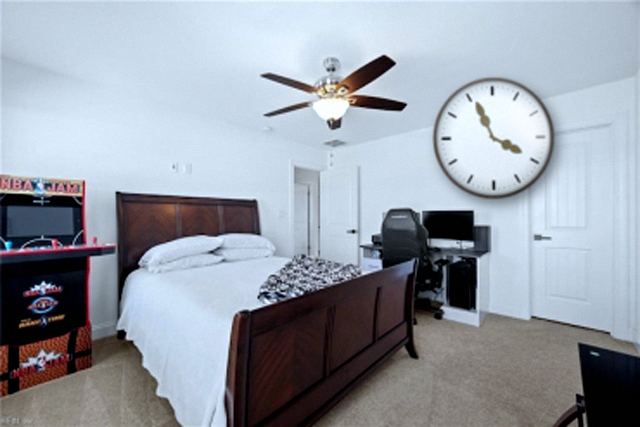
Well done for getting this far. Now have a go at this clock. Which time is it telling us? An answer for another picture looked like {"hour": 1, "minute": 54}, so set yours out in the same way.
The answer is {"hour": 3, "minute": 56}
